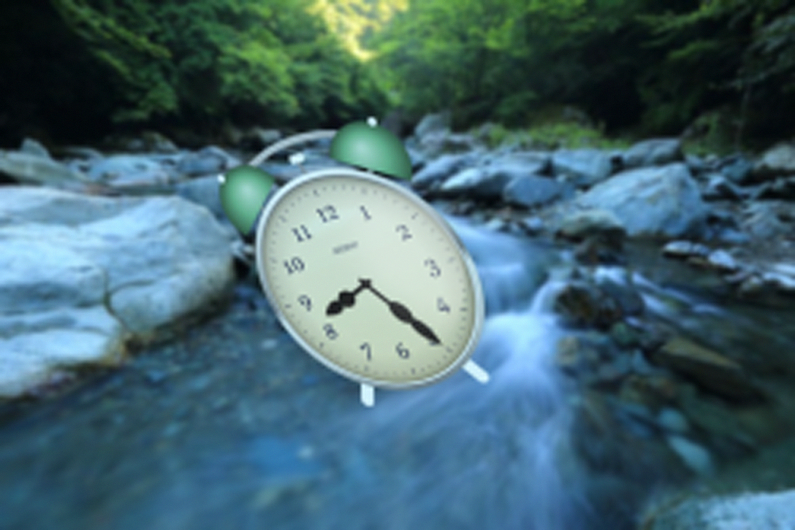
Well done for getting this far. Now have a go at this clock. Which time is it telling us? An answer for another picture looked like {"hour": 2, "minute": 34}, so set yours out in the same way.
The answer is {"hour": 8, "minute": 25}
